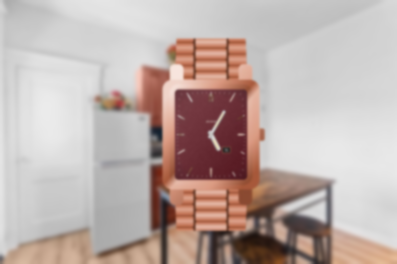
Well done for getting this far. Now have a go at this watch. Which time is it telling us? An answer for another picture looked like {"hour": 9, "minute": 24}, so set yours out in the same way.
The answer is {"hour": 5, "minute": 5}
